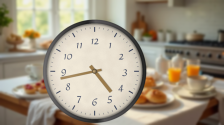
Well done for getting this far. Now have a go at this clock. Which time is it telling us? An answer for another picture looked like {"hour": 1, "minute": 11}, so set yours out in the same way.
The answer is {"hour": 4, "minute": 43}
